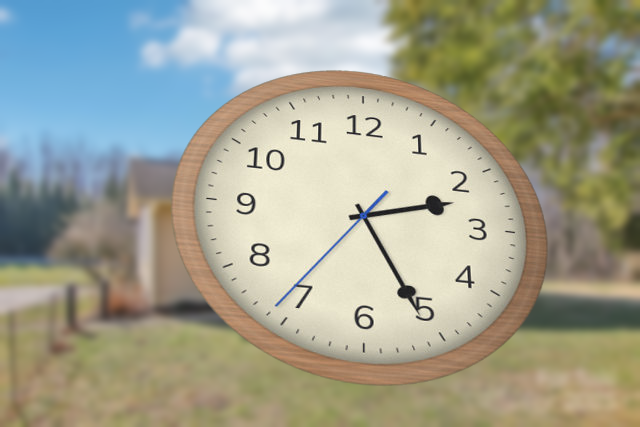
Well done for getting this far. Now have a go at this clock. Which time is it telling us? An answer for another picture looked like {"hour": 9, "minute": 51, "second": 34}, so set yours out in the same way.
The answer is {"hour": 2, "minute": 25, "second": 36}
